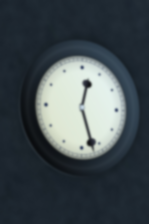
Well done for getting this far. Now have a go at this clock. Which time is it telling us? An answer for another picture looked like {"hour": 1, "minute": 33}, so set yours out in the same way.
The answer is {"hour": 12, "minute": 27}
